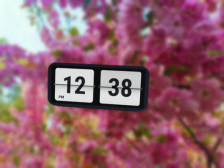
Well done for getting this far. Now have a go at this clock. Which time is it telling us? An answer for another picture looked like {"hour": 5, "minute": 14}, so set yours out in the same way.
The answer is {"hour": 12, "minute": 38}
